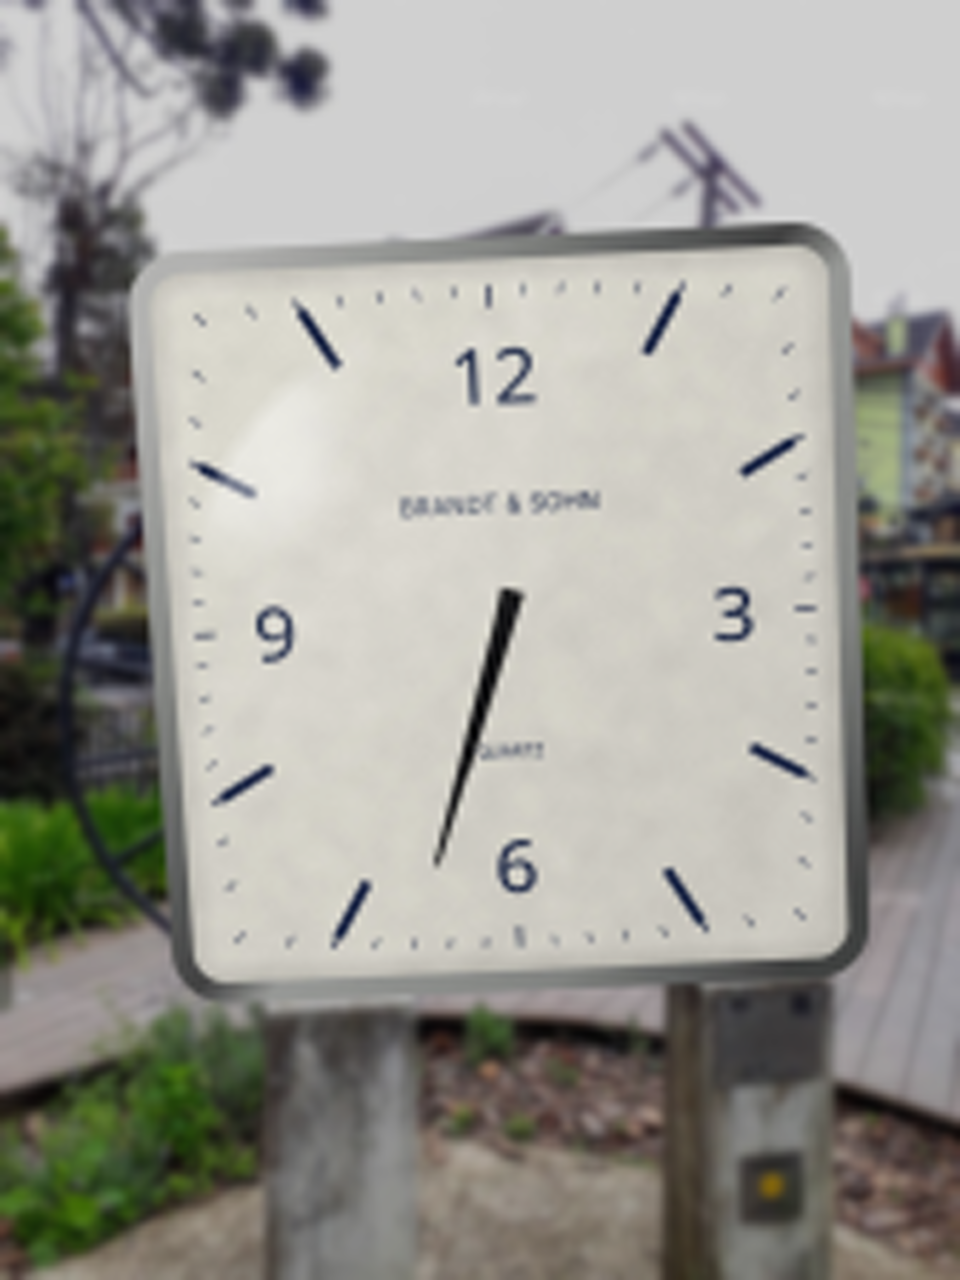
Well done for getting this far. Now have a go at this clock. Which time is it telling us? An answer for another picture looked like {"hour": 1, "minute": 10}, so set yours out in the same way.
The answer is {"hour": 6, "minute": 33}
